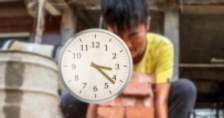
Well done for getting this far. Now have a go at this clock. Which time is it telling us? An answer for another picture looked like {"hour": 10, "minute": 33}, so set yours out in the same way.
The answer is {"hour": 3, "minute": 22}
